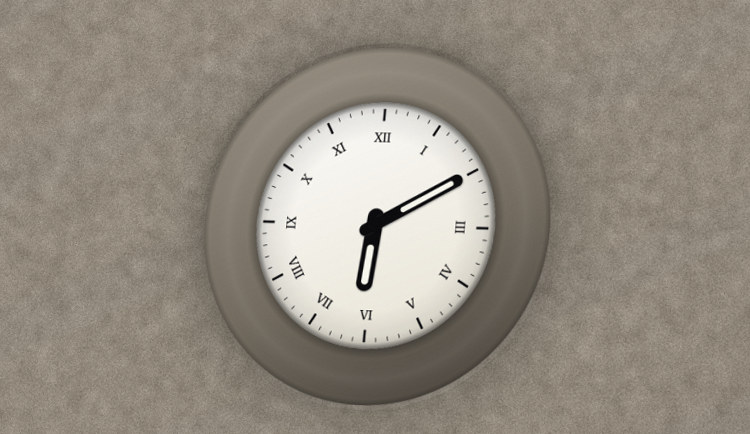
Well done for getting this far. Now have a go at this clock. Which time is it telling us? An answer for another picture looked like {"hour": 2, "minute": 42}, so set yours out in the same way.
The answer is {"hour": 6, "minute": 10}
